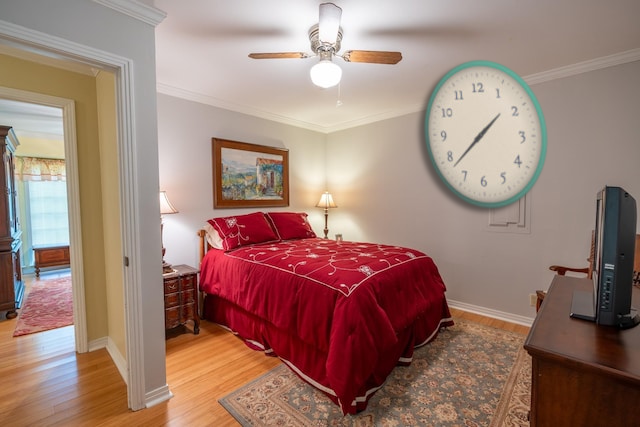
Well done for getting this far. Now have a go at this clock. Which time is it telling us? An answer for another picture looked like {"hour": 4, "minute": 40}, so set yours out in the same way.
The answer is {"hour": 1, "minute": 38}
